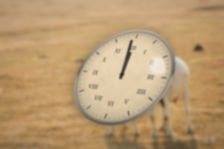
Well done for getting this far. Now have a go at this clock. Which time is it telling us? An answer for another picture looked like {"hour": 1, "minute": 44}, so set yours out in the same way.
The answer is {"hour": 11, "minute": 59}
